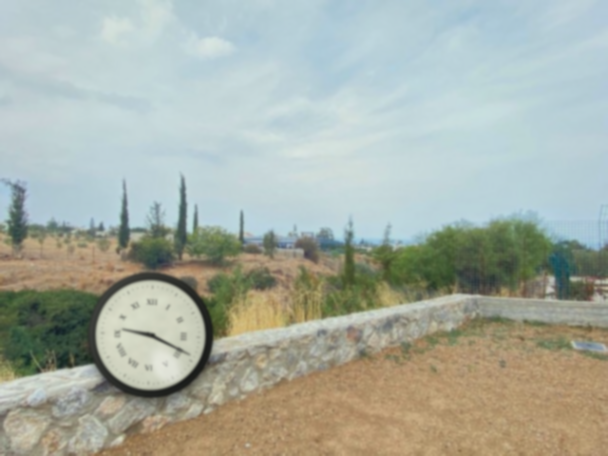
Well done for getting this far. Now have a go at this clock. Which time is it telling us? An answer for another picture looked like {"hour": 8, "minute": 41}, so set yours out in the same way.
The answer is {"hour": 9, "minute": 19}
